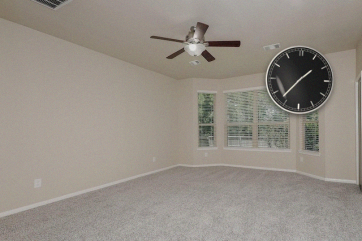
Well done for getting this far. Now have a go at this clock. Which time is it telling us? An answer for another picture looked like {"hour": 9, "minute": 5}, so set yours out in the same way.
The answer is {"hour": 1, "minute": 37}
